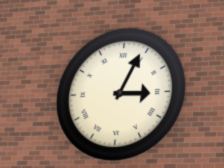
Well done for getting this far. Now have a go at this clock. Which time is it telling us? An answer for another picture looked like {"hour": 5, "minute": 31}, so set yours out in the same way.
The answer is {"hour": 3, "minute": 4}
